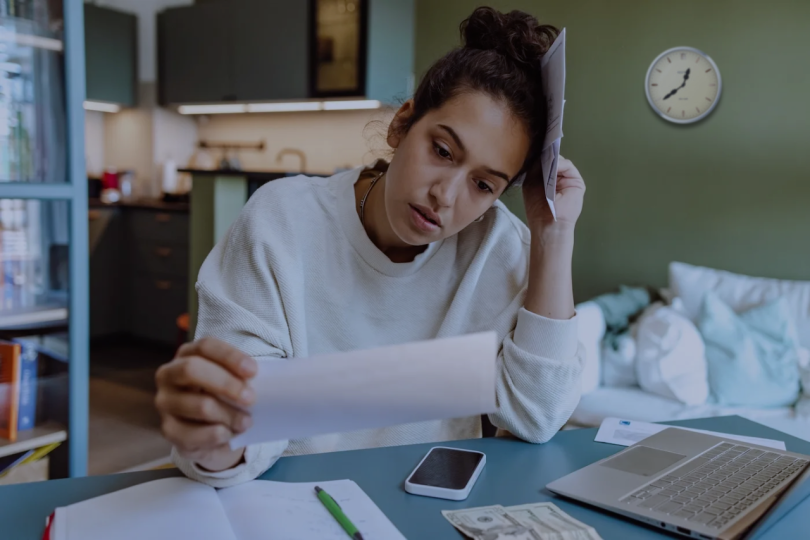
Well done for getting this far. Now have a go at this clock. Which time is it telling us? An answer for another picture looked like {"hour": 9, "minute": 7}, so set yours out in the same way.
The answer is {"hour": 12, "minute": 39}
